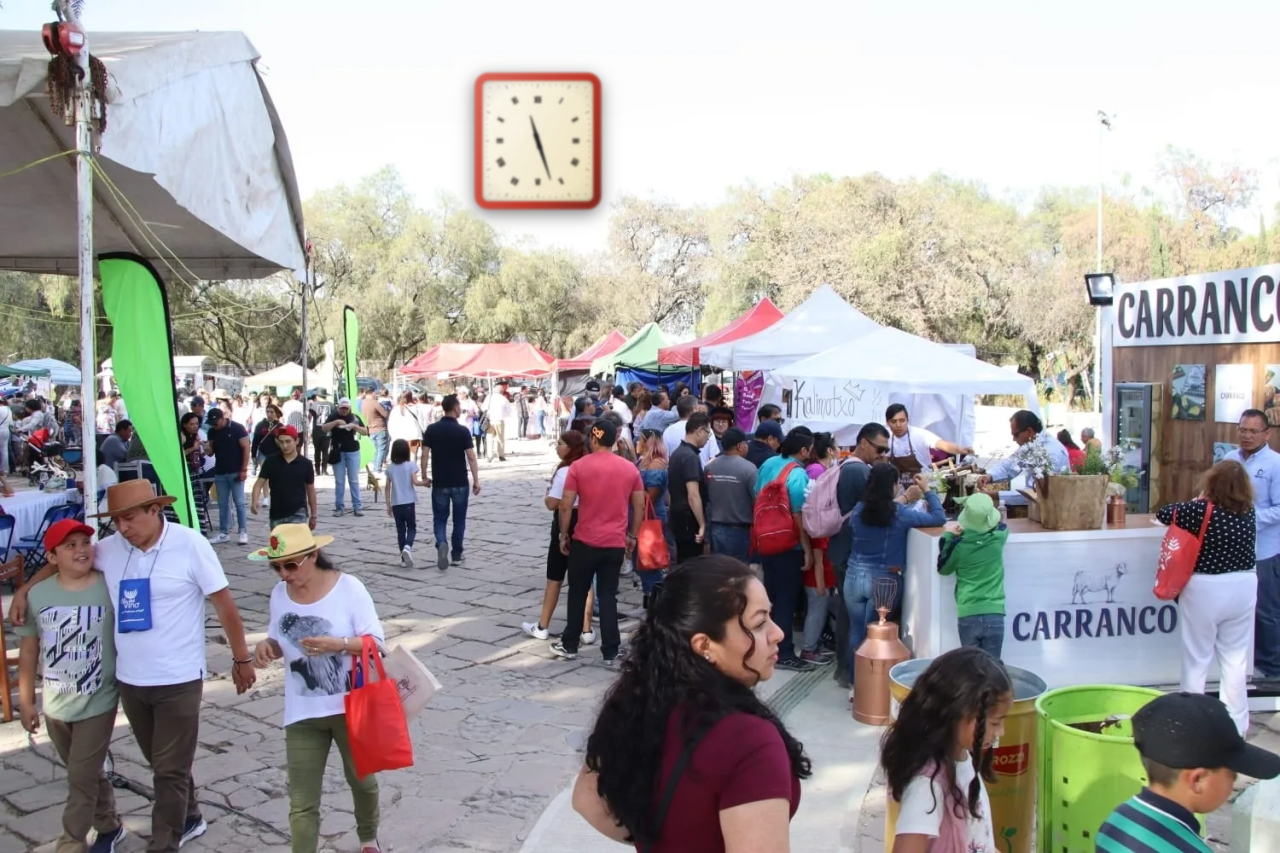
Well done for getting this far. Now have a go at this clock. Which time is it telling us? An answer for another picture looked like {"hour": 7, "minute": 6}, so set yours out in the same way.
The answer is {"hour": 11, "minute": 27}
